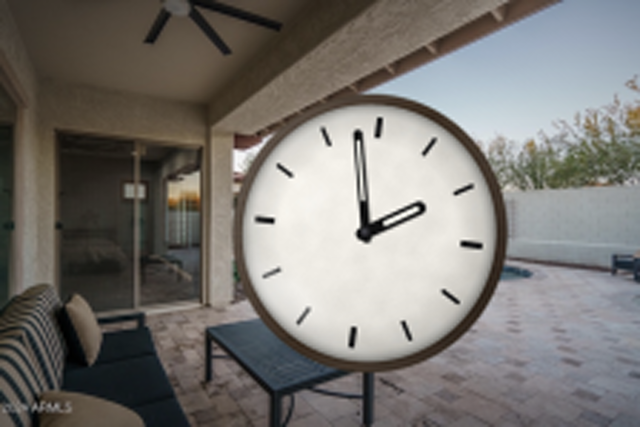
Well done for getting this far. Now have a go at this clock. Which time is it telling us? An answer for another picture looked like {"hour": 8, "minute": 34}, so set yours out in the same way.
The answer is {"hour": 1, "minute": 58}
